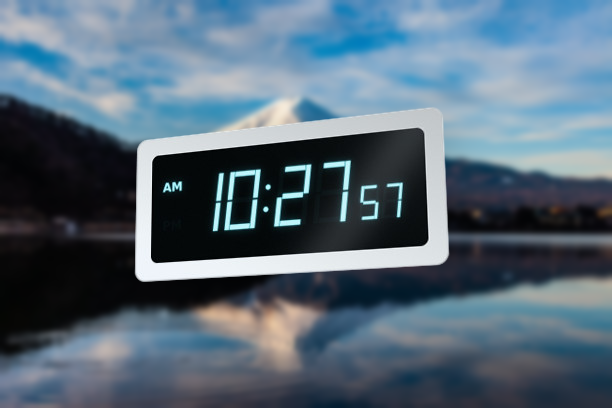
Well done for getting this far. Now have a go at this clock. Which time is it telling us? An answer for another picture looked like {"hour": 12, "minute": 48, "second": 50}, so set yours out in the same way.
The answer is {"hour": 10, "minute": 27, "second": 57}
